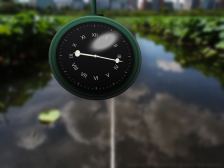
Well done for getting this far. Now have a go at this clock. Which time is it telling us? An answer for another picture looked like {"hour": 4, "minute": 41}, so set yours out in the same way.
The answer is {"hour": 9, "minute": 17}
